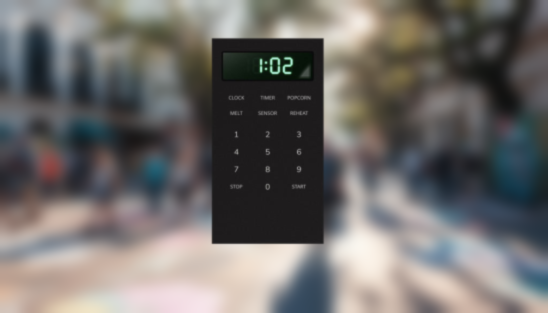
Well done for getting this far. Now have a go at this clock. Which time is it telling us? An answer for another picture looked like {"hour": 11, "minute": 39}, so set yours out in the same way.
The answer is {"hour": 1, "minute": 2}
